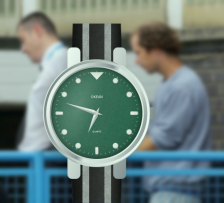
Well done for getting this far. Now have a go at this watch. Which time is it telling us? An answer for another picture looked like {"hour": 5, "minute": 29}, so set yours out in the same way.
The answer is {"hour": 6, "minute": 48}
